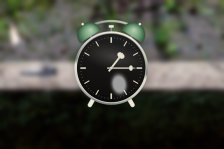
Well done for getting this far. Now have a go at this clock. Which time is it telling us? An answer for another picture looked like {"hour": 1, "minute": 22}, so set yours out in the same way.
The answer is {"hour": 1, "minute": 15}
